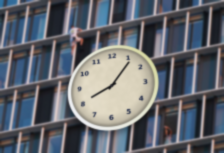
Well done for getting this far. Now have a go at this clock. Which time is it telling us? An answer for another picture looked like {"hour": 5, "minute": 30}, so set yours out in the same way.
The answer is {"hour": 8, "minute": 6}
